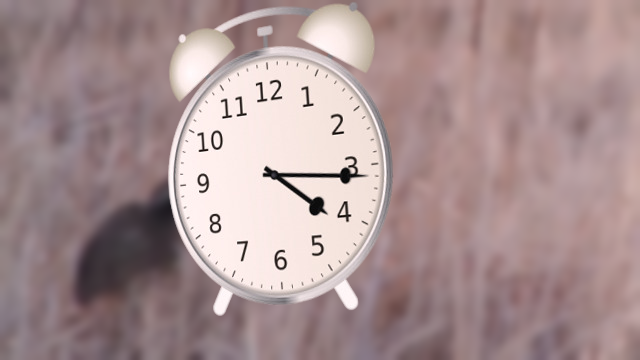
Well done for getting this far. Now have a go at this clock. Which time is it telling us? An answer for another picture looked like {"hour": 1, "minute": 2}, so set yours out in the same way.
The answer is {"hour": 4, "minute": 16}
